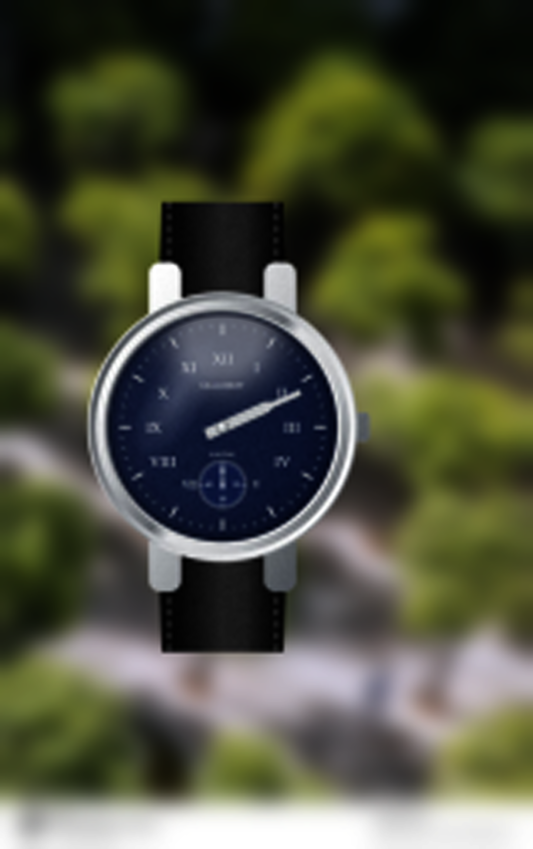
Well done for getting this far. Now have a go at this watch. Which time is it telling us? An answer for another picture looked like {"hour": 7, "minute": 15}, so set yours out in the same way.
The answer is {"hour": 2, "minute": 11}
